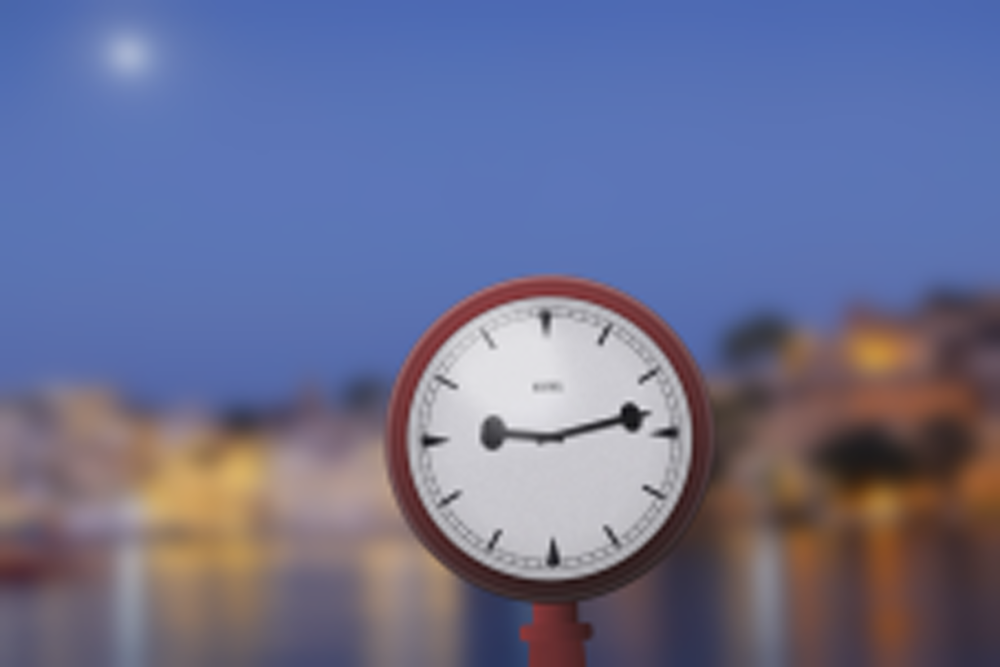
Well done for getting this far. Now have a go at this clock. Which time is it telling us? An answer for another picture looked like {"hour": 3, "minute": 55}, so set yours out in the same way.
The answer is {"hour": 9, "minute": 13}
